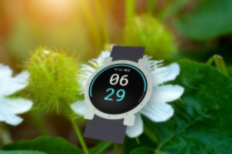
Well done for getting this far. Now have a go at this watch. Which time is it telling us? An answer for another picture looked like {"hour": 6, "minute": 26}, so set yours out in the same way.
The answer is {"hour": 6, "minute": 29}
